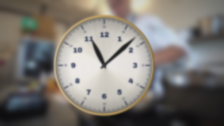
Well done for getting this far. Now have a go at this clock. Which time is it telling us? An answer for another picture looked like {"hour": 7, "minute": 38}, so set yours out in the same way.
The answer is {"hour": 11, "minute": 8}
